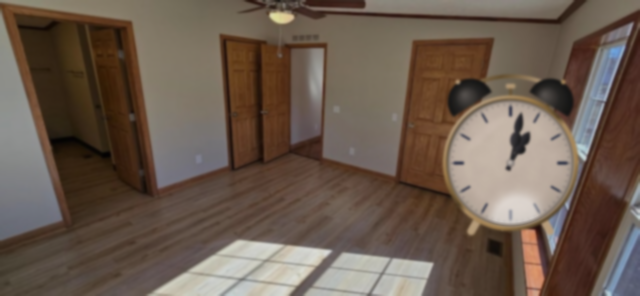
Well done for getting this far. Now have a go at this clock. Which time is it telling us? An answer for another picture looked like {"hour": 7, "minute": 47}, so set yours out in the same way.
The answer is {"hour": 1, "minute": 2}
